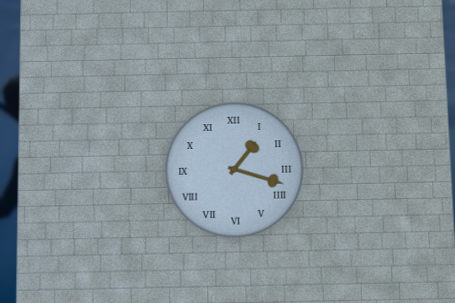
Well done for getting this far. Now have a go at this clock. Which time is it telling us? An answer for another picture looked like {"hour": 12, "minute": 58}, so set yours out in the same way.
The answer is {"hour": 1, "minute": 18}
